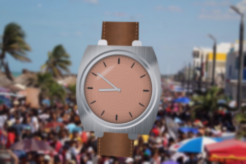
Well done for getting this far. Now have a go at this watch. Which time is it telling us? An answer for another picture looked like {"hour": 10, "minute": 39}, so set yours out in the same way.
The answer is {"hour": 8, "minute": 51}
